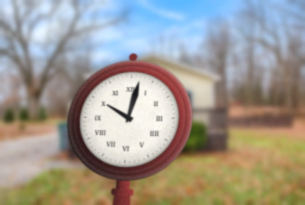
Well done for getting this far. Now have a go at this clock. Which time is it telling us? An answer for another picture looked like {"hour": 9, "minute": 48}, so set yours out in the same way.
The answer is {"hour": 10, "minute": 2}
